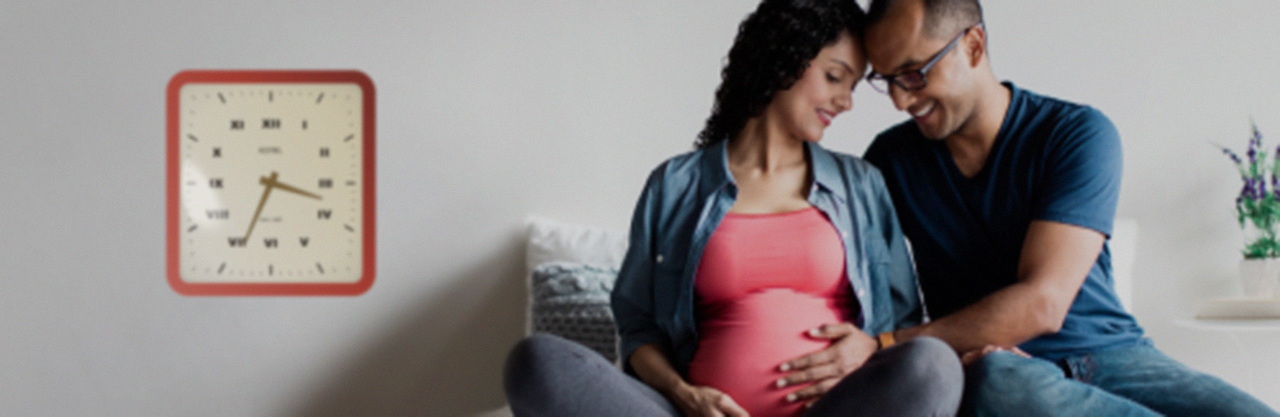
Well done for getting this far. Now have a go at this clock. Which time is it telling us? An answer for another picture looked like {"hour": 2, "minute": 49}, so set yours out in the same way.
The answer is {"hour": 3, "minute": 34}
